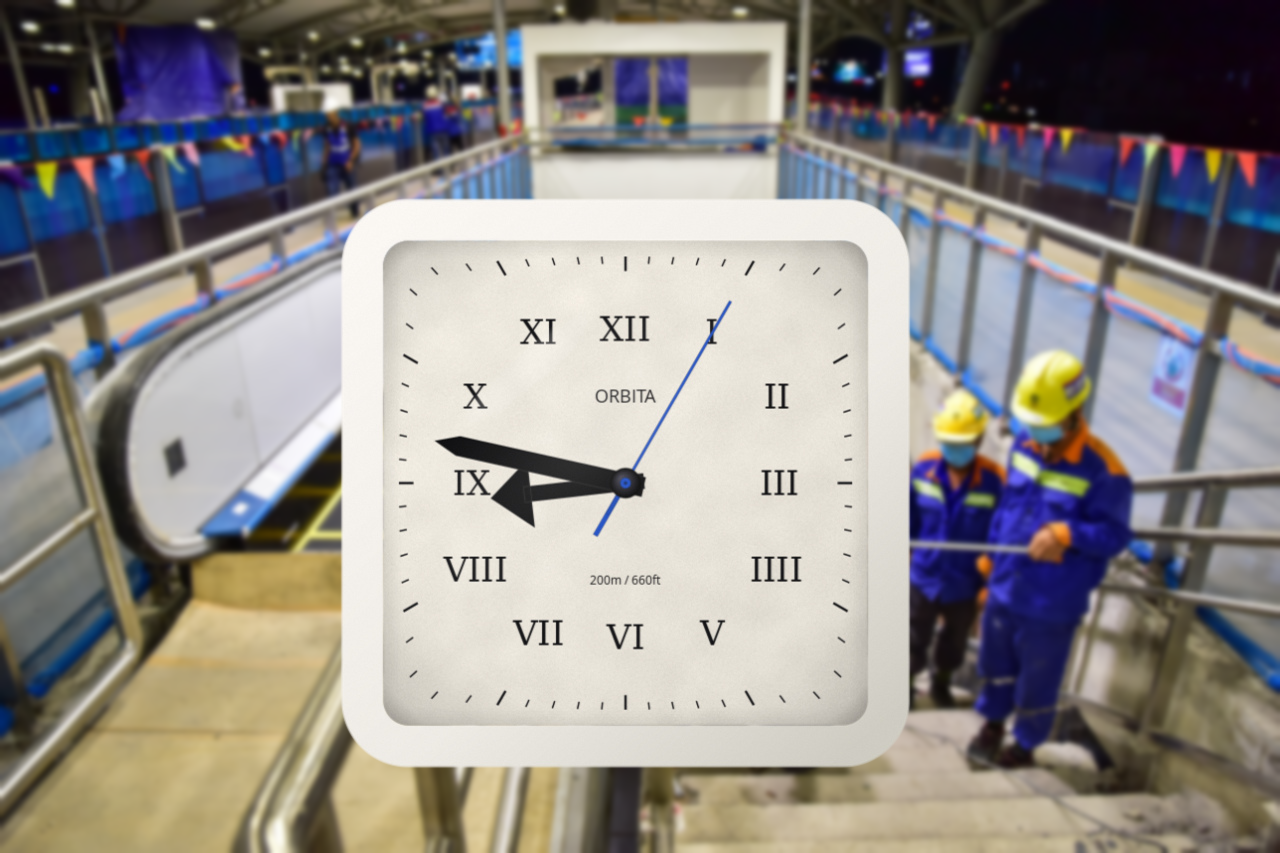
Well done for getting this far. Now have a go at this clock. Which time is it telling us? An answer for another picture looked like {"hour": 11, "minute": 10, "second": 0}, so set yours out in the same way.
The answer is {"hour": 8, "minute": 47, "second": 5}
